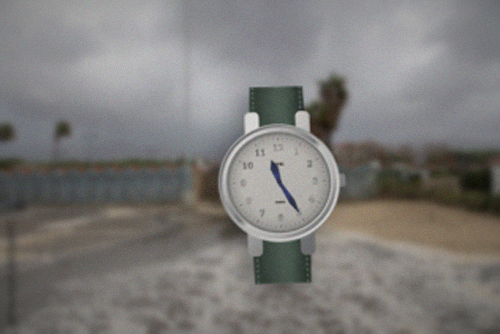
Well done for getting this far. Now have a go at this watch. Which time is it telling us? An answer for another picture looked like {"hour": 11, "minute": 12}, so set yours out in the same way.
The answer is {"hour": 11, "minute": 25}
